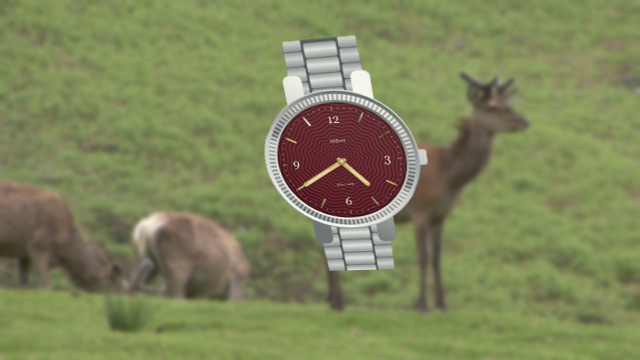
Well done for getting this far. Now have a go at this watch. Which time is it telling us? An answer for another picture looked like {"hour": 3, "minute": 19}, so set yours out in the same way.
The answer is {"hour": 4, "minute": 40}
